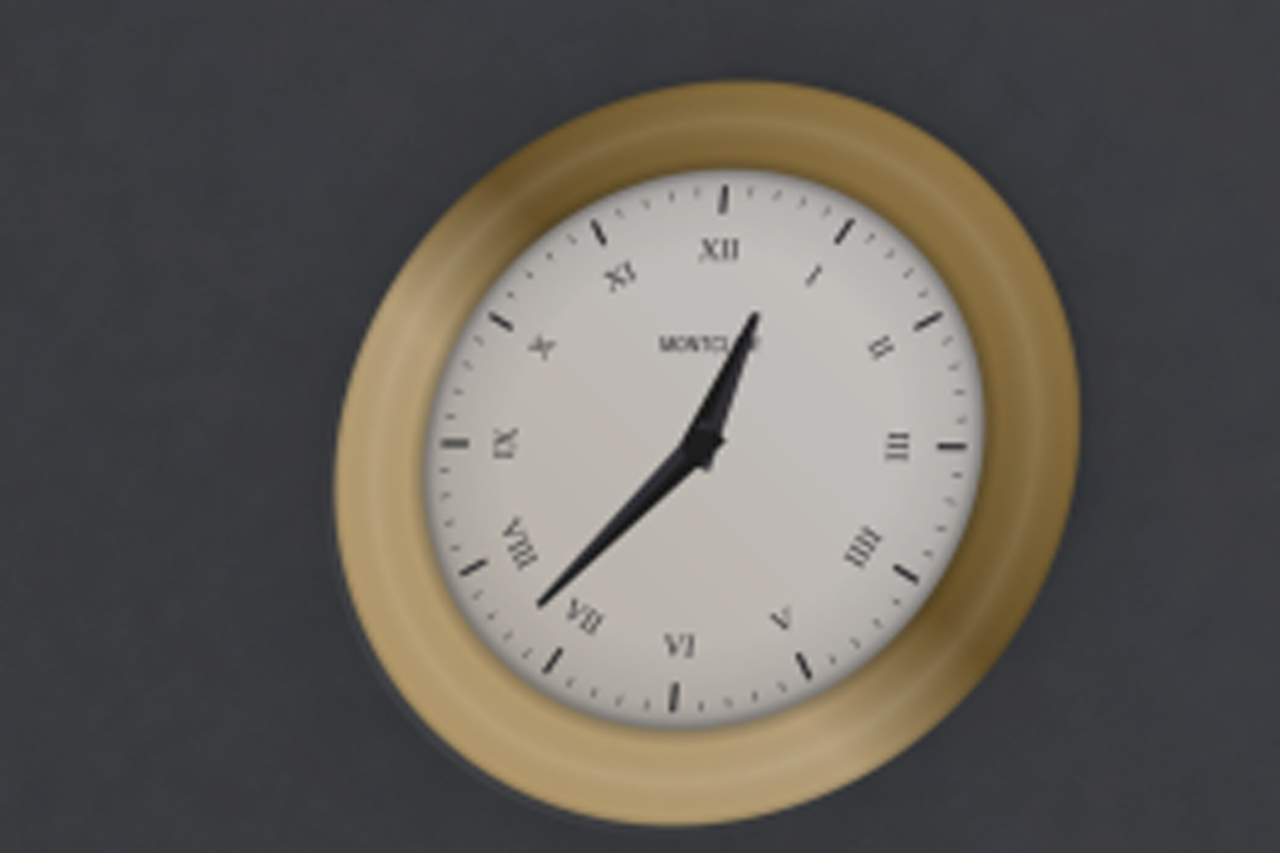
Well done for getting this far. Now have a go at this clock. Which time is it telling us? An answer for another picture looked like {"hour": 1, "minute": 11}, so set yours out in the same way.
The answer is {"hour": 12, "minute": 37}
